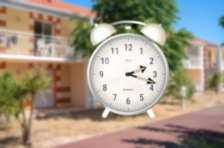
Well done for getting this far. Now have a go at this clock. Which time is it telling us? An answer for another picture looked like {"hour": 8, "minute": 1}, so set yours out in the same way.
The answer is {"hour": 2, "minute": 18}
